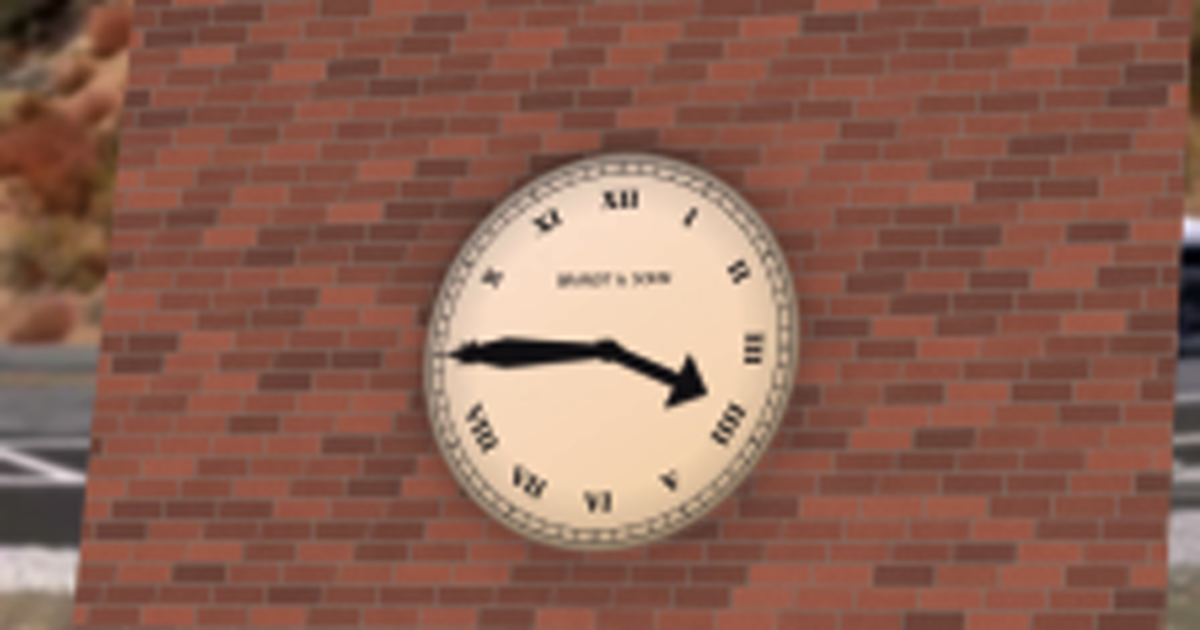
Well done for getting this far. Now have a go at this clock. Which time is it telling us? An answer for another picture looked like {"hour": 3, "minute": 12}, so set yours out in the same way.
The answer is {"hour": 3, "minute": 45}
